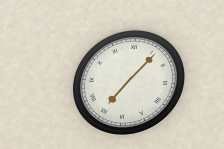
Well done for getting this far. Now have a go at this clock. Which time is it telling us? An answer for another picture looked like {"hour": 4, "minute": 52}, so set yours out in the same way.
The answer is {"hour": 7, "minute": 6}
